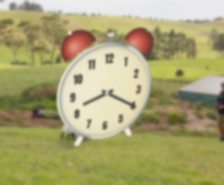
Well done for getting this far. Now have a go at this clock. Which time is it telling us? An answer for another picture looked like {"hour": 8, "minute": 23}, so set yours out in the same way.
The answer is {"hour": 8, "minute": 20}
